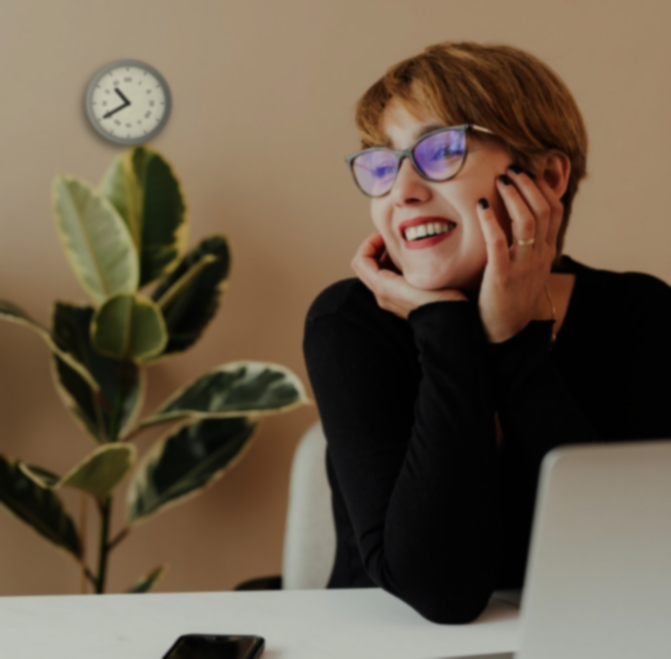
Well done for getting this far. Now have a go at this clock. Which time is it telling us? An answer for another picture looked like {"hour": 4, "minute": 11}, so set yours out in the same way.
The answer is {"hour": 10, "minute": 40}
